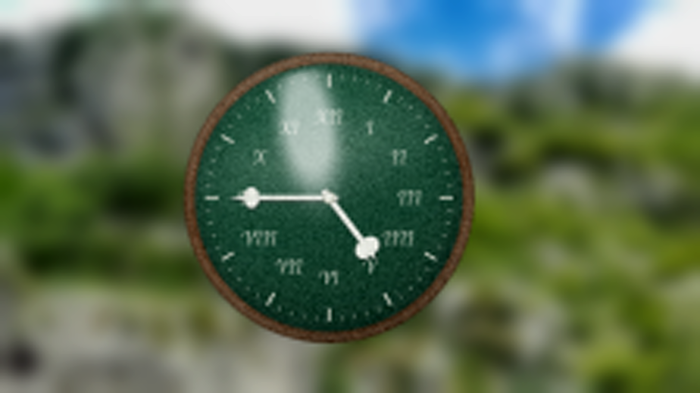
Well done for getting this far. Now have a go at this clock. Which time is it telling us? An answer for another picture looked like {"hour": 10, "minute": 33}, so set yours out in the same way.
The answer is {"hour": 4, "minute": 45}
